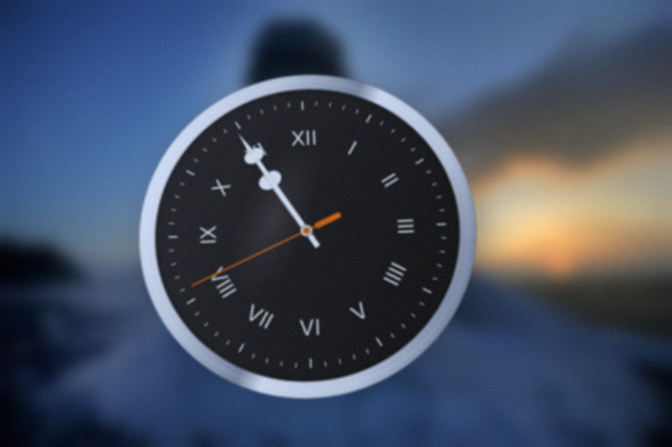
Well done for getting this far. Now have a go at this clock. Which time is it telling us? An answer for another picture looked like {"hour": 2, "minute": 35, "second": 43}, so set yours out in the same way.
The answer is {"hour": 10, "minute": 54, "second": 41}
